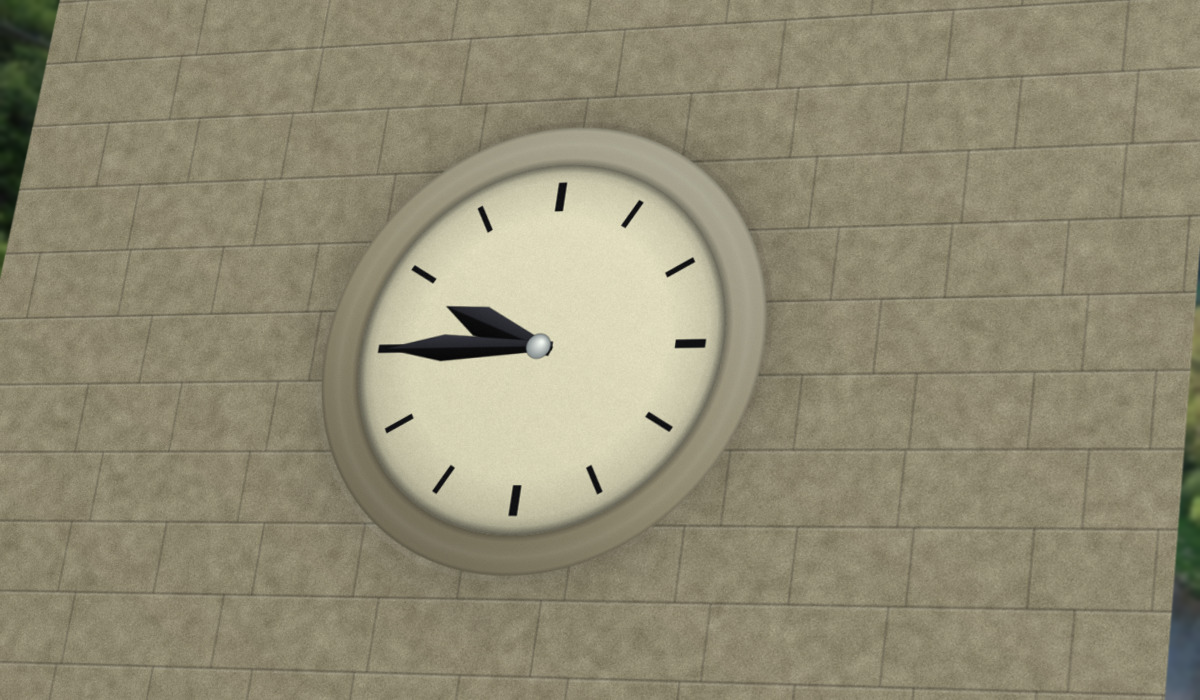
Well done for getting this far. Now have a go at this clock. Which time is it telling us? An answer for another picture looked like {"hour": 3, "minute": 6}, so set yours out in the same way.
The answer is {"hour": 9, "minute": 45}
